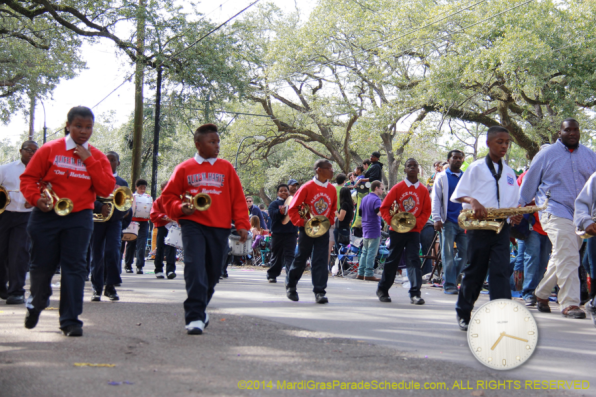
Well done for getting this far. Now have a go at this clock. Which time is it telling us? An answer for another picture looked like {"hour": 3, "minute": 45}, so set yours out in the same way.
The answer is {"hour": 7, "minute": 18}
